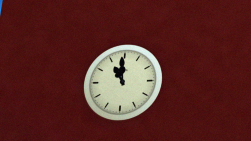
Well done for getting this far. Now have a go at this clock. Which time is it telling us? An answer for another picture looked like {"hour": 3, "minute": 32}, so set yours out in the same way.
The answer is {"hour": 10, "minute": 59}
